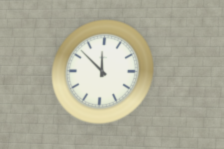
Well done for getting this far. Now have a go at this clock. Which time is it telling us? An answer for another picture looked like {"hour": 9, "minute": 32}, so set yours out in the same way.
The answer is {"hour": 11, "minute": 52}
